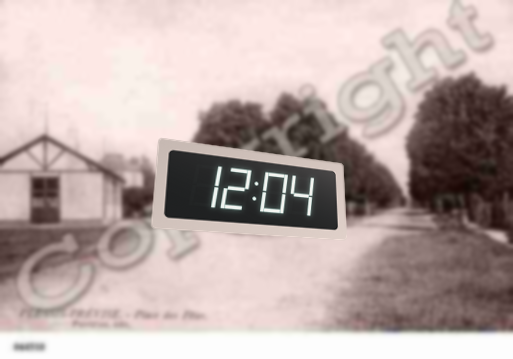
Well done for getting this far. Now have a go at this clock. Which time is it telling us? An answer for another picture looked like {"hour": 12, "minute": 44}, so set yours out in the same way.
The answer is {"hour": 12, "minute": 4}
